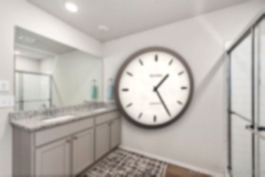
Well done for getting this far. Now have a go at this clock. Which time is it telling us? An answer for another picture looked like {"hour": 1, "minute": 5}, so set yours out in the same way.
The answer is {"hour": 1, "minute": 25}
